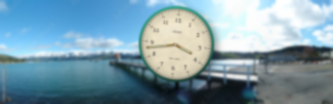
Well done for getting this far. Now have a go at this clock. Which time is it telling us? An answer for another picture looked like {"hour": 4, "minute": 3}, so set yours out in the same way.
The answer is {"hour": 3, "minute": 43}
